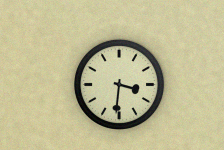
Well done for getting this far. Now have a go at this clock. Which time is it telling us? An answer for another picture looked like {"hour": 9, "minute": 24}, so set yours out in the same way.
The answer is {"hour": 3, "minute": 31}
